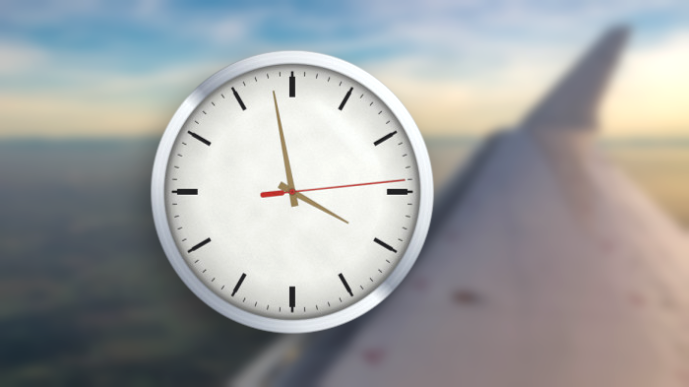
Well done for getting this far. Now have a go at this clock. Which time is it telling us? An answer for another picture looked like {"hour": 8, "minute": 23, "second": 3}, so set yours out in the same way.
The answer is {"hour": 3, "minute": 58, "second": 14}
